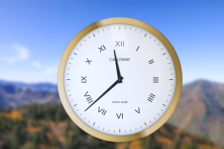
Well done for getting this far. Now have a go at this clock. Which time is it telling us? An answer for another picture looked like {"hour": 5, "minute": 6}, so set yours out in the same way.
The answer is {"hour": 11, "minute": 38}
